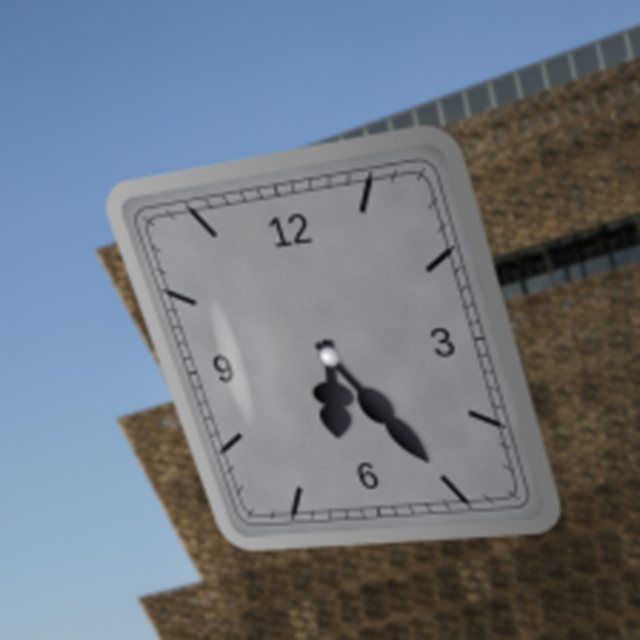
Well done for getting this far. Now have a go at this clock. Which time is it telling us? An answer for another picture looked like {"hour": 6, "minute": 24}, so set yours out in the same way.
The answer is {"hour": 6, "minute": 25}
